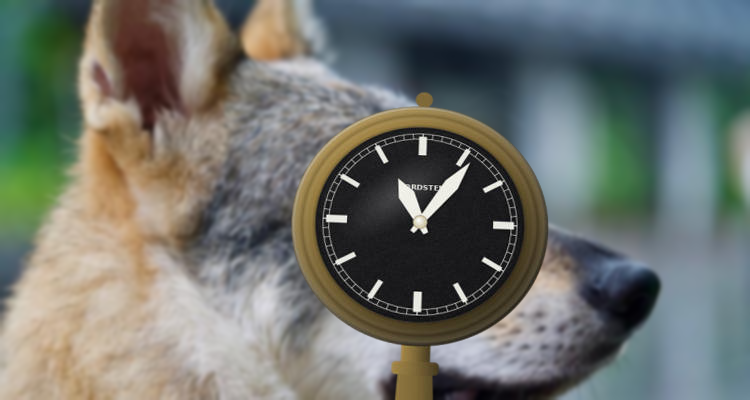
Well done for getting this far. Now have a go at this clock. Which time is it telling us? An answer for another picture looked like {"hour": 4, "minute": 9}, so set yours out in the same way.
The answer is {"hour": 11, "minute": 6}
